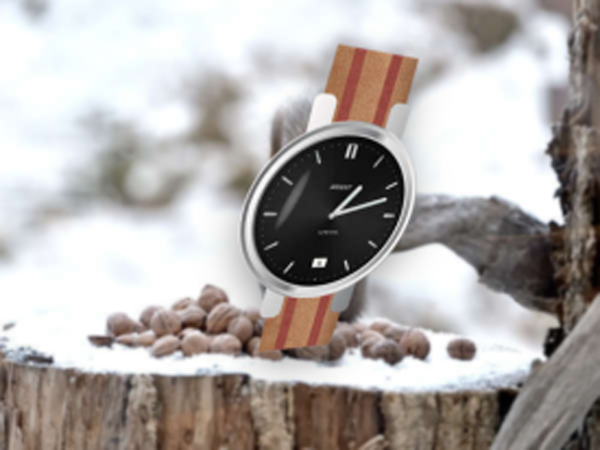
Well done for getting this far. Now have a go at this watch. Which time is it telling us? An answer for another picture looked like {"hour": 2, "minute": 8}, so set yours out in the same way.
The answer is {"hour": 1, "minute": 12}
